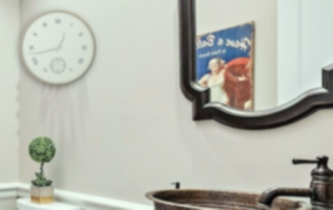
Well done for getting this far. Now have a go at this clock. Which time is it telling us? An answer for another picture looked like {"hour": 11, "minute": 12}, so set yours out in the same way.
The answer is {"hour": 12, "minute": 43}
